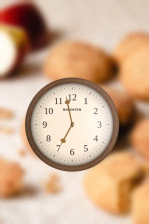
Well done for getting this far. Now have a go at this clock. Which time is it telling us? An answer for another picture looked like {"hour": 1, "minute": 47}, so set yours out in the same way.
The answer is {"hour": 6, "minute": 58}
